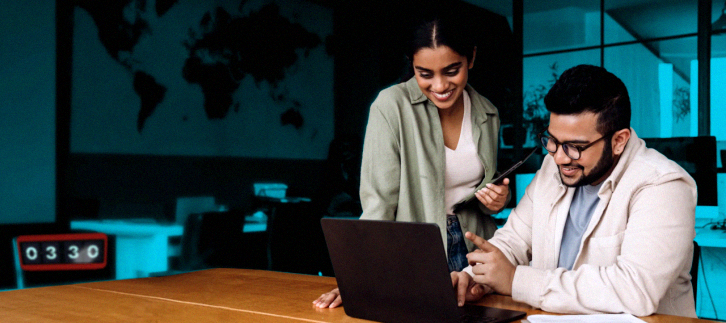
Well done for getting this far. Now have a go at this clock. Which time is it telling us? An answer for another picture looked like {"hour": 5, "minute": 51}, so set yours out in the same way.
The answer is {"hour": 3, "minute": 30}
